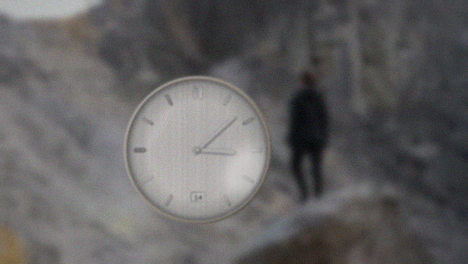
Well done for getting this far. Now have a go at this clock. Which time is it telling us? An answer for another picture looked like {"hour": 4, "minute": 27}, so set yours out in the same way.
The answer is {"hour": 3, "minute": 8}
